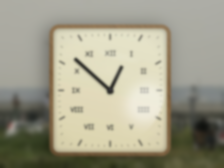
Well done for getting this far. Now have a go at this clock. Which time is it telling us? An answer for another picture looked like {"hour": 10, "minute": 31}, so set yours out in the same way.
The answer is {"hour": 12, "minute": 52}
